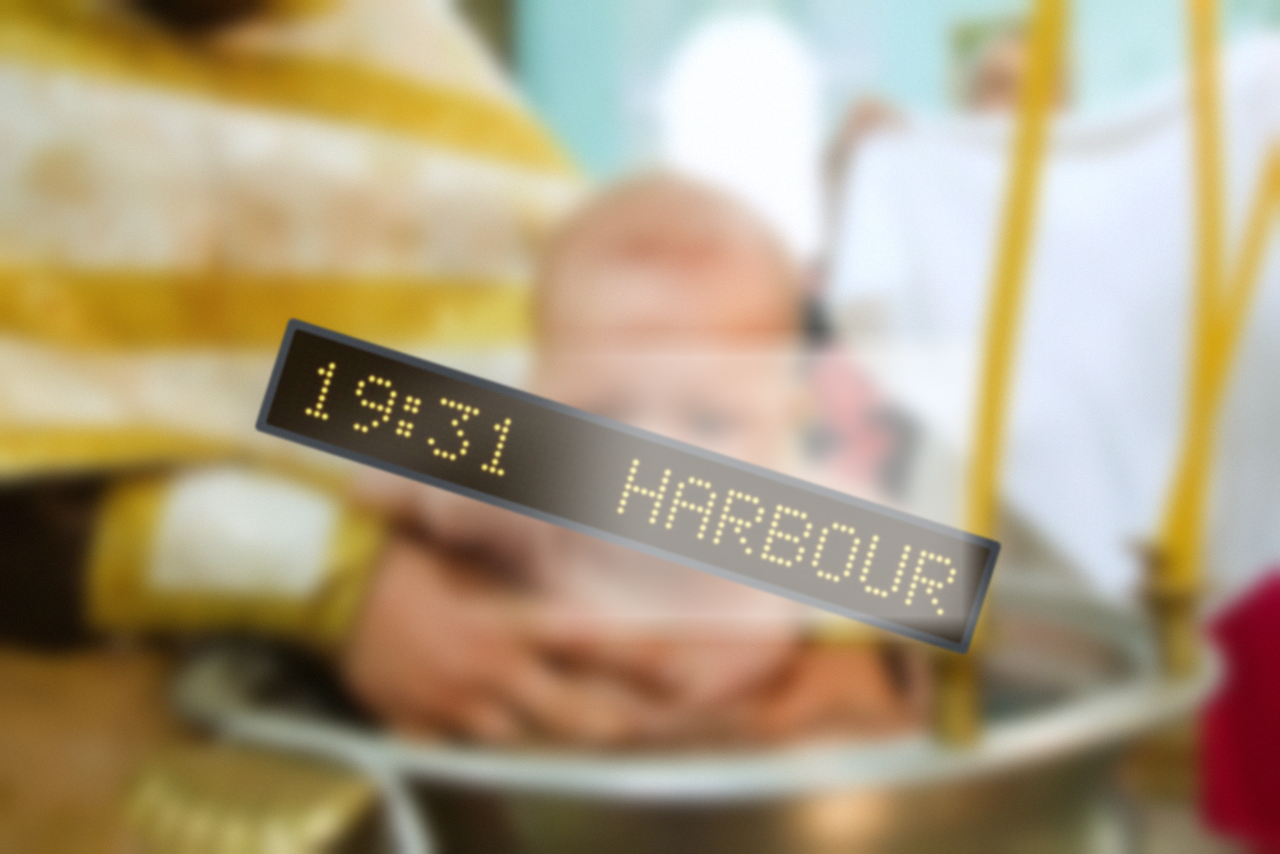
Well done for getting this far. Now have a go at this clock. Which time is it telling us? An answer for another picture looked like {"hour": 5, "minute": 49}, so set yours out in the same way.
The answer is {"hour": 19, "minute": 31}
